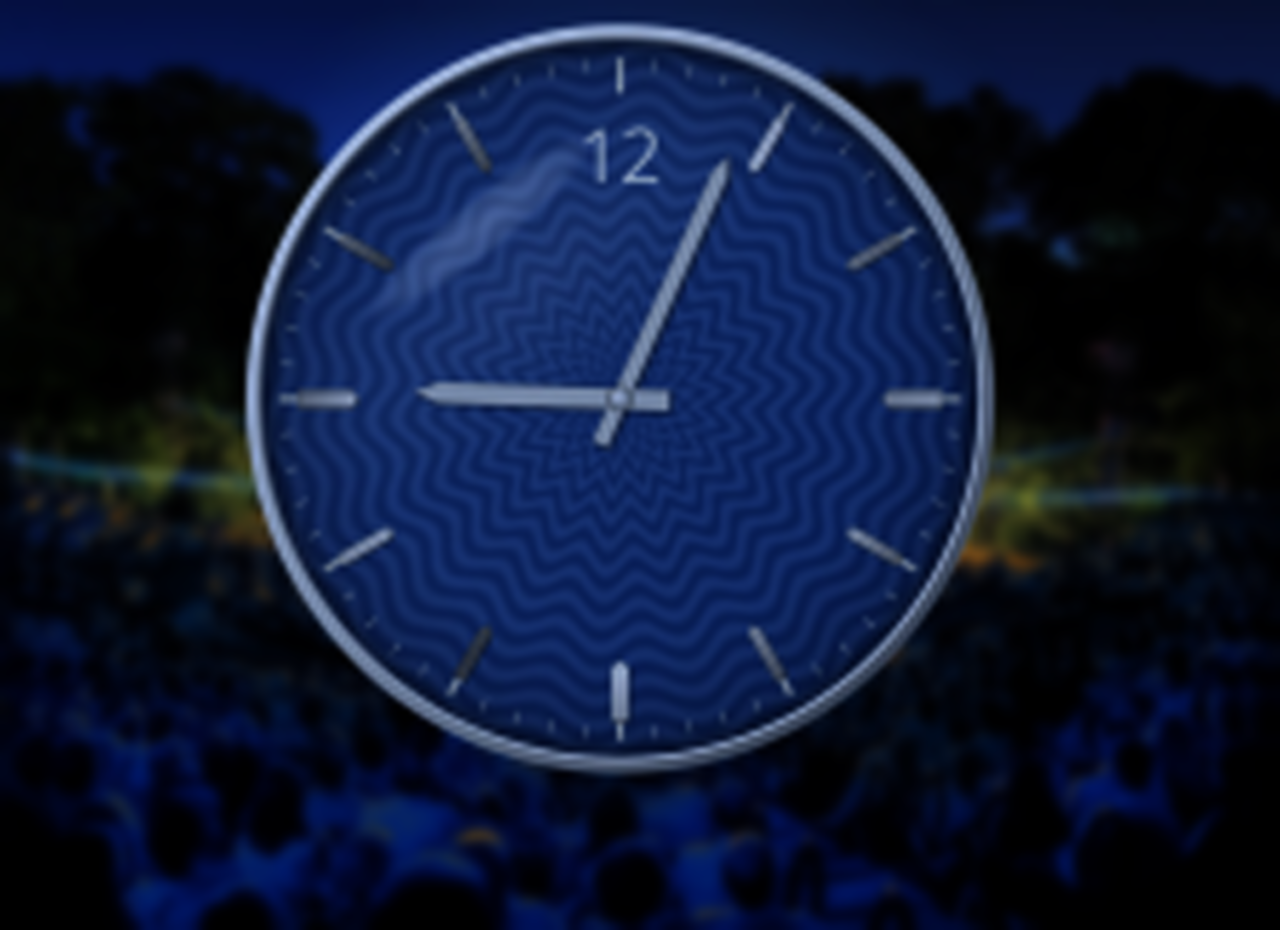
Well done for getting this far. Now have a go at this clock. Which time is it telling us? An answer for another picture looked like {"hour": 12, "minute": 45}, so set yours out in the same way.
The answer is {"hour": 9, "minute": 4}
